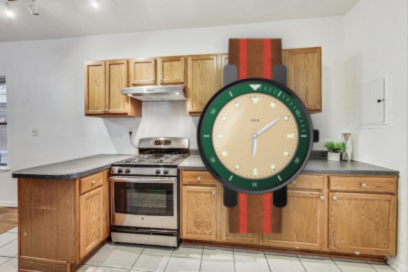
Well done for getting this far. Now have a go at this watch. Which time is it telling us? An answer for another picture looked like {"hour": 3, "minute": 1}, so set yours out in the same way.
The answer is {"hour": 6, "minute": 9}
